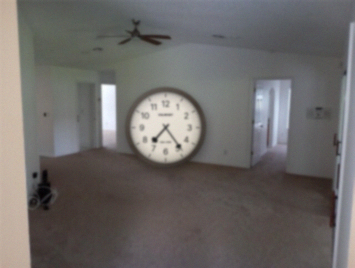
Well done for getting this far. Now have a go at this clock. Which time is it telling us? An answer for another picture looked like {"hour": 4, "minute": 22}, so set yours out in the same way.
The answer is {"hour": 7, "minute": 24}
